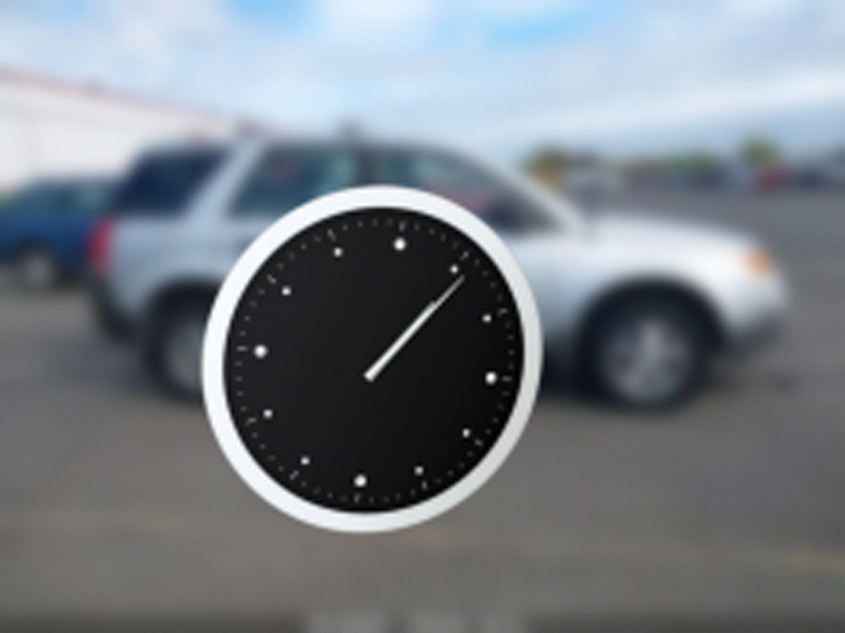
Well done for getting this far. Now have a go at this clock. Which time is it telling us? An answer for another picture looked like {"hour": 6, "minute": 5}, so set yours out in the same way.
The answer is {"hour": 1, "minute": 6}
